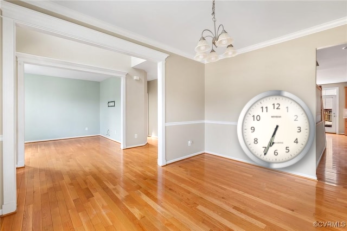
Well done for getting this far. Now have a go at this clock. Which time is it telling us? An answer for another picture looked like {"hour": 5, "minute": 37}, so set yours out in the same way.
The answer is {"hour": 6, "minute": 34}
